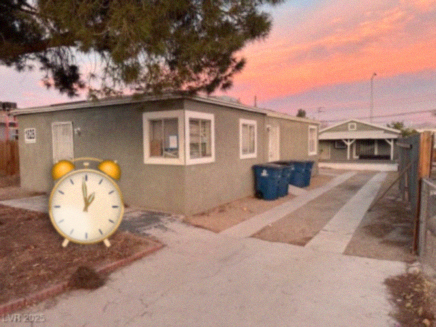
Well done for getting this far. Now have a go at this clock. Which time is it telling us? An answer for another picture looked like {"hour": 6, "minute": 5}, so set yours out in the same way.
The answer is {"hour": 12, "minute": 59}
